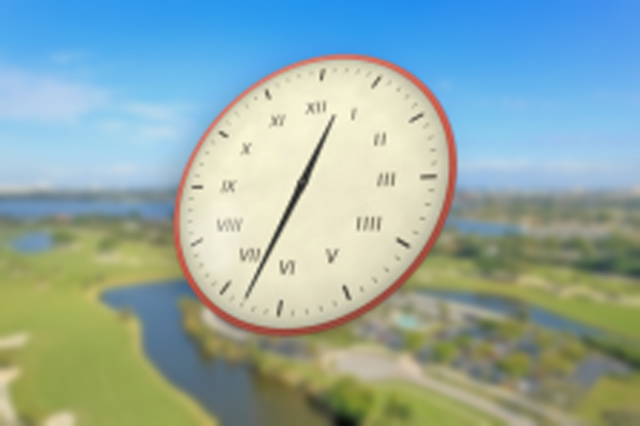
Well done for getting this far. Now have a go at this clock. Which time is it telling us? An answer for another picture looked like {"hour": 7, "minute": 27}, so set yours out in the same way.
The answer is {"hour": 12, "minute": 33}
